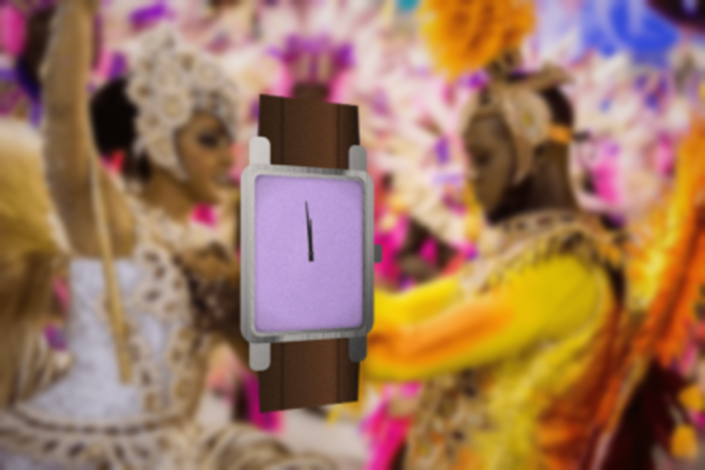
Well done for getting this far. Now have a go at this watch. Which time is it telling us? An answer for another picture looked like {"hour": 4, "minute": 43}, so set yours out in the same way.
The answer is {"hour": 11, "minute": 59}
